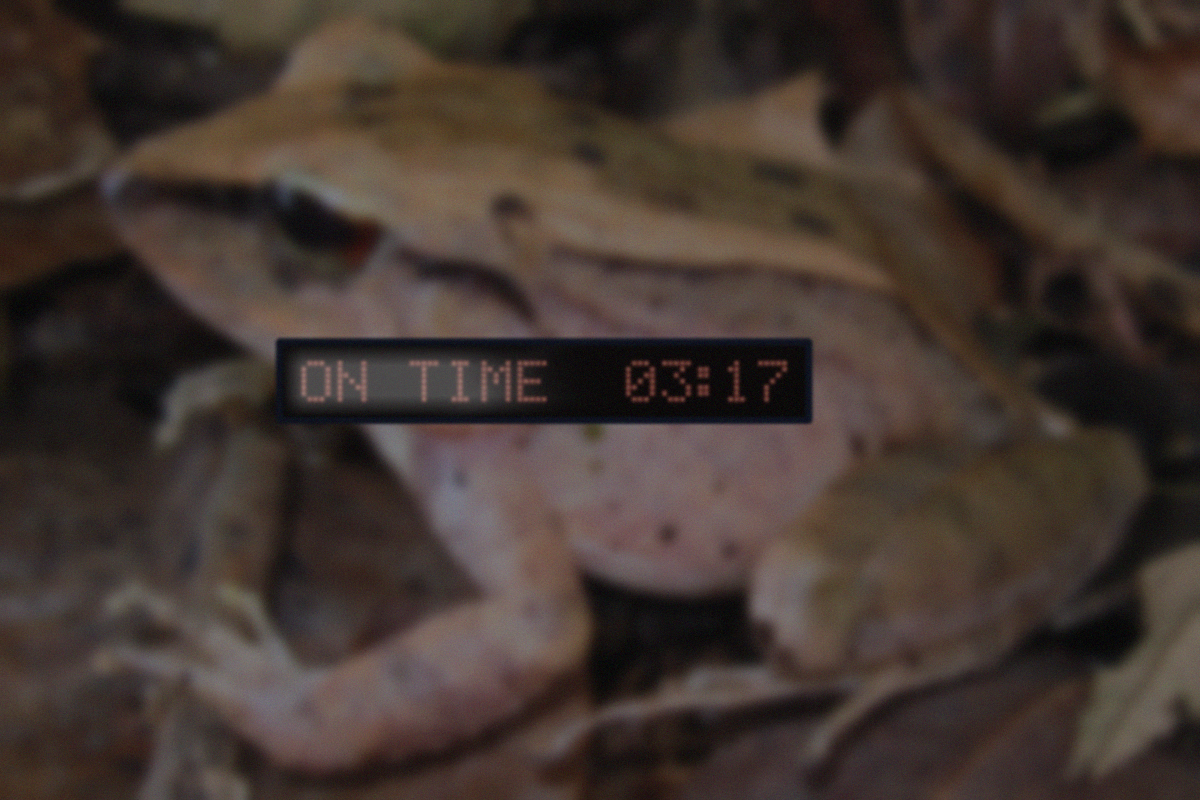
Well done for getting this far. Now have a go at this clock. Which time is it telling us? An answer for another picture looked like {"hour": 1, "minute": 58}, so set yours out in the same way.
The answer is {"hour": 3, "minute": 17}
